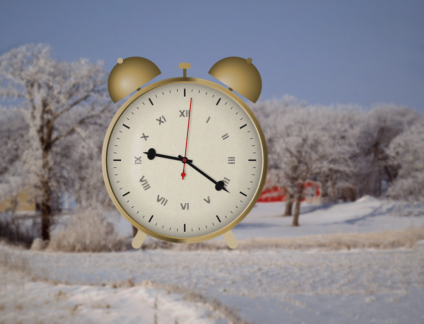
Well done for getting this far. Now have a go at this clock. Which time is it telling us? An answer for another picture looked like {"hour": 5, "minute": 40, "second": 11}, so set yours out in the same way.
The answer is {"hour": 9, "minute": 21, "second": 1}
